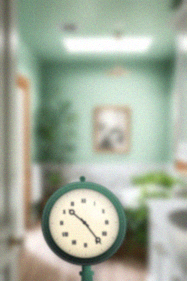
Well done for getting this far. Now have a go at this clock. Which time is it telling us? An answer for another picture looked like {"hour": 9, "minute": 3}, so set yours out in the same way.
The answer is {"hour": 10, "minute": 24}
